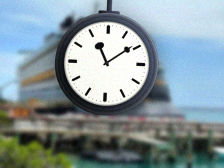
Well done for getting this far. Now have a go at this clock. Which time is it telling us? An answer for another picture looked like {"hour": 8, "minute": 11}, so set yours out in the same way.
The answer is {"hour": 11, "minute": 9}
